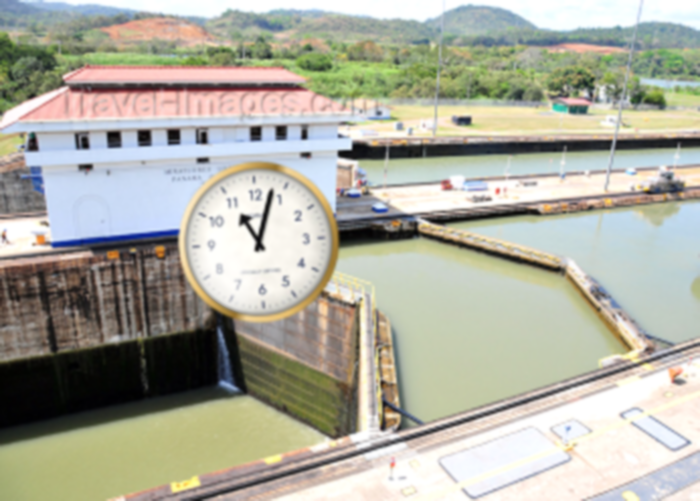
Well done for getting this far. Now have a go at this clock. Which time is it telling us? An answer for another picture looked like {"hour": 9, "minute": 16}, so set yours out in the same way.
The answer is {"hour": 11, "minute": 3}
